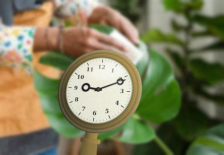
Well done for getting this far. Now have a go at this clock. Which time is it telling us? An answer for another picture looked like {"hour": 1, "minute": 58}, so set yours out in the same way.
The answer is {"hour": 9, "minute": 11}
